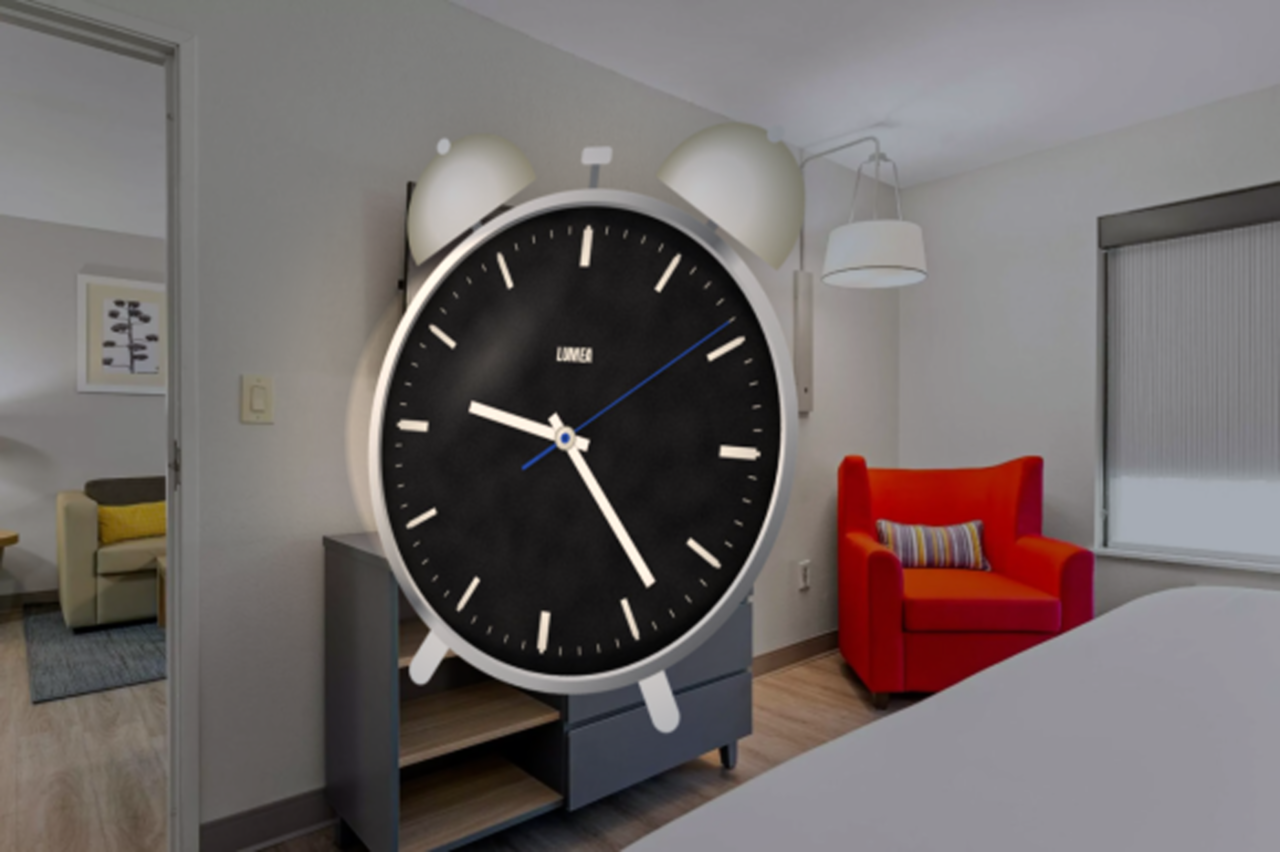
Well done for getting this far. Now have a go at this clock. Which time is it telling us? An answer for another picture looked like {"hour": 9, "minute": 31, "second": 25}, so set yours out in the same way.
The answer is {"hour": 9, "minute": 23, "second": 9}
